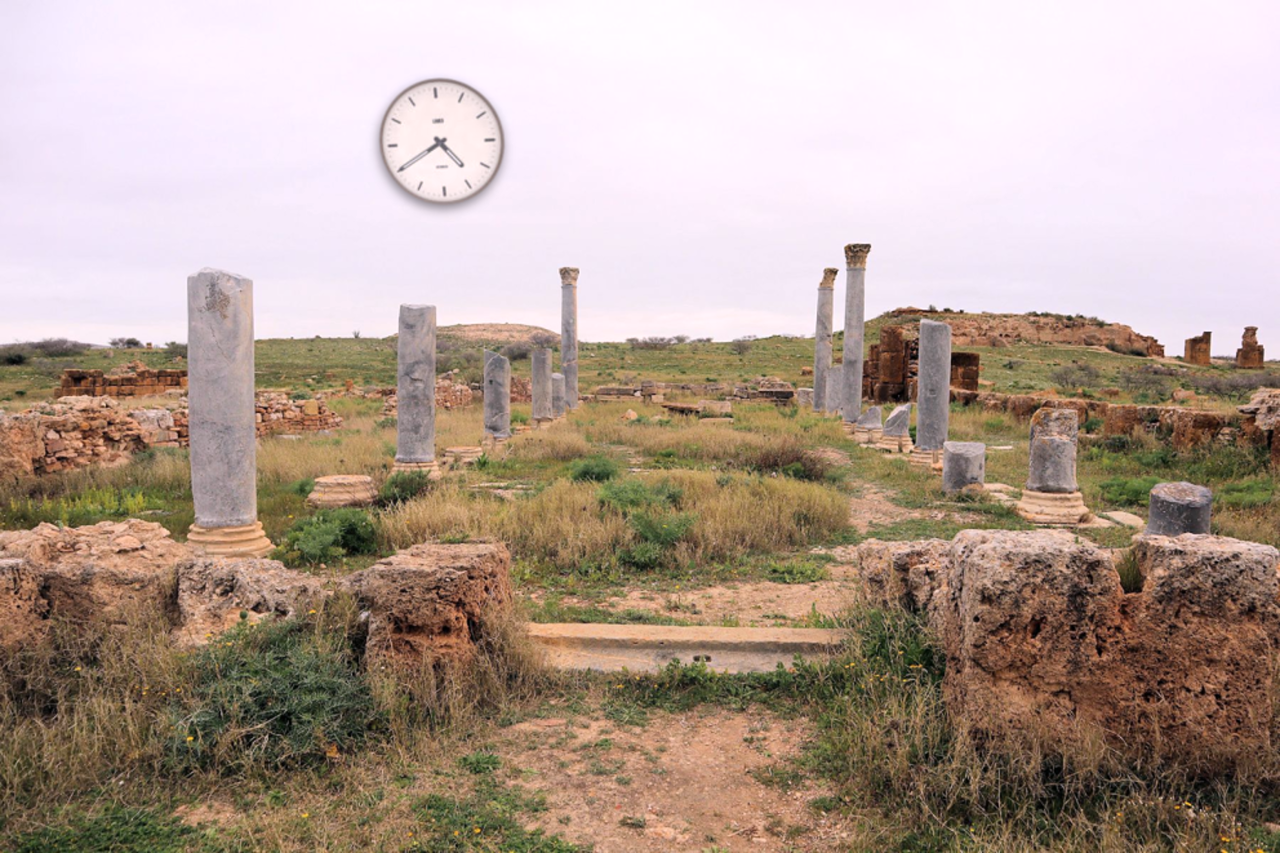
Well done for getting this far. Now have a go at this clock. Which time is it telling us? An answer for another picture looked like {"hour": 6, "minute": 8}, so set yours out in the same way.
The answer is {"hour": 4, "minute": 40}
